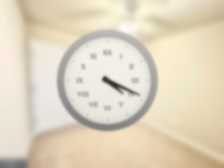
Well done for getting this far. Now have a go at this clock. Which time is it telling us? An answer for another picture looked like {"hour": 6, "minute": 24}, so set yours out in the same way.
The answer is {"hour": 4, "minute": 19}
